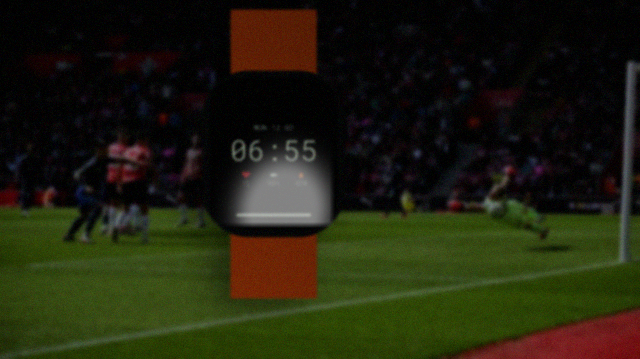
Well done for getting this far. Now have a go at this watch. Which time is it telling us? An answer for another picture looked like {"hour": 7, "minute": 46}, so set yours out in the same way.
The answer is {"hour": 6, "minute": 55}
